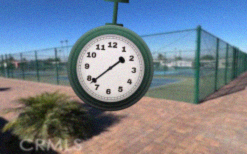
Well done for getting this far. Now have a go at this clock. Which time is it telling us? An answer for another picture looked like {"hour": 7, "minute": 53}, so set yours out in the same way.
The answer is {"hour": 1, "minute": 38}
